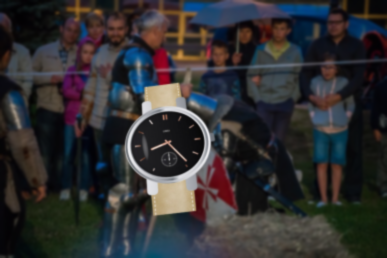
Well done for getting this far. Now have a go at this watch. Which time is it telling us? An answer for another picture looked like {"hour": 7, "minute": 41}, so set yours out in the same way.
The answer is {"hour": 8, "minute": 24}
